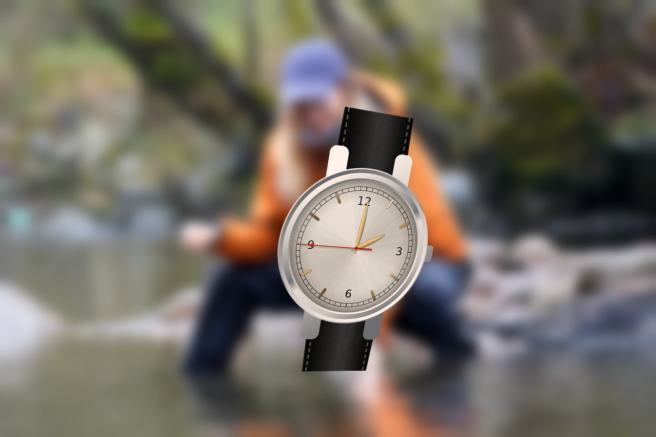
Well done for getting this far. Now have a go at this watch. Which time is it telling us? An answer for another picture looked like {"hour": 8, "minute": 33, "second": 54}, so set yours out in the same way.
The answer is {"hour": 2, "minute": 0, "second": 45}
